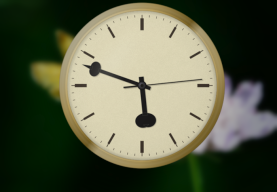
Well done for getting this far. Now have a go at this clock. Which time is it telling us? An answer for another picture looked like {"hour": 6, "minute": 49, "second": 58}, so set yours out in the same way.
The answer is {"hour": 5, "minute": 48, "second": 14}
